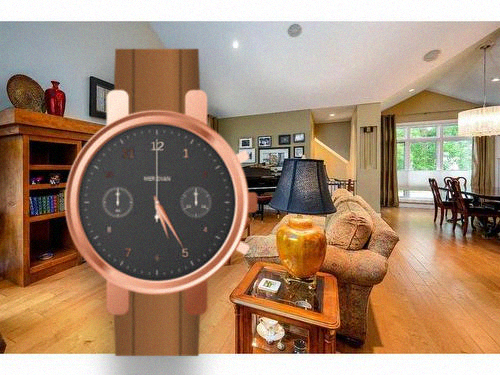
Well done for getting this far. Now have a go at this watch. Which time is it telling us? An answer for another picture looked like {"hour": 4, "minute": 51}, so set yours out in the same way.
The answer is {"hour": 5, "minute": 25}
